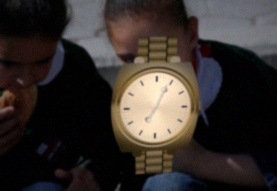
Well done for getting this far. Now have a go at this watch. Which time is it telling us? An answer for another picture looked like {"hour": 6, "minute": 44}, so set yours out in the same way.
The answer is {"hour": 7, "minute": 4}
